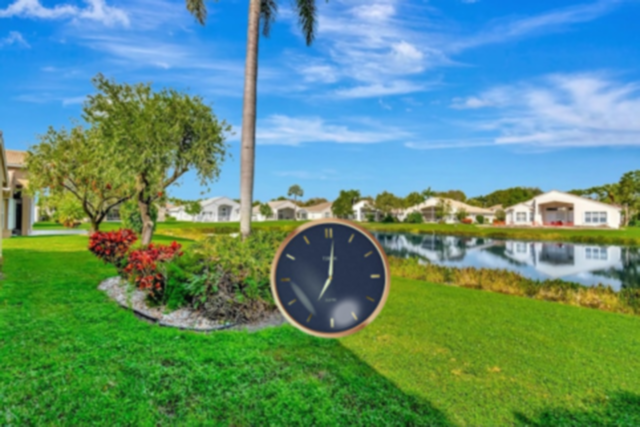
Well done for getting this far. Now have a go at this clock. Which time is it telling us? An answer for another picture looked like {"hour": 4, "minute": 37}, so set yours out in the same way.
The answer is {"hour": 7, "minute": 1}
